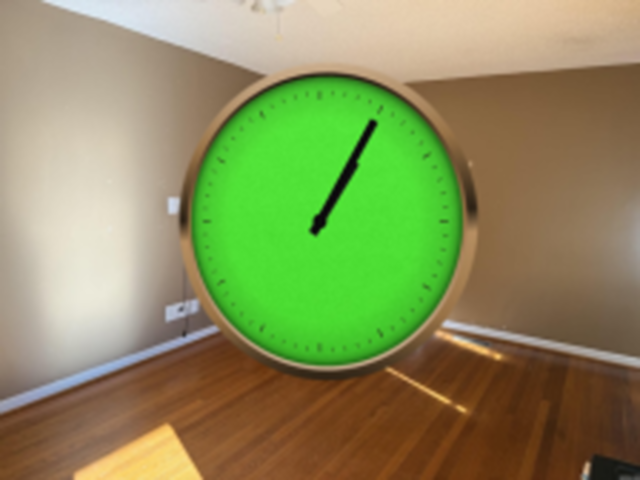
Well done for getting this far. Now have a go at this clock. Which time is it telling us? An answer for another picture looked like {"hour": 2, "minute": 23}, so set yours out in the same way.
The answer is {"hour": 1, "minute": 5}
